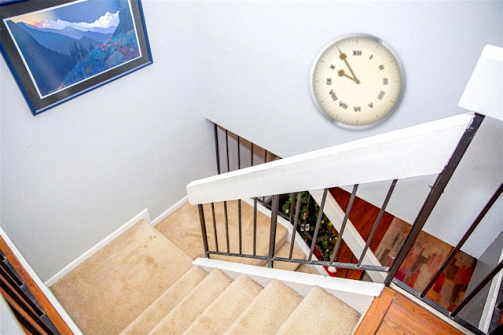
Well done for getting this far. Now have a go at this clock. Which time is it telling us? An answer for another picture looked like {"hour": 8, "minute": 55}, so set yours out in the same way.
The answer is {"hour": 9, "minute": 55}
